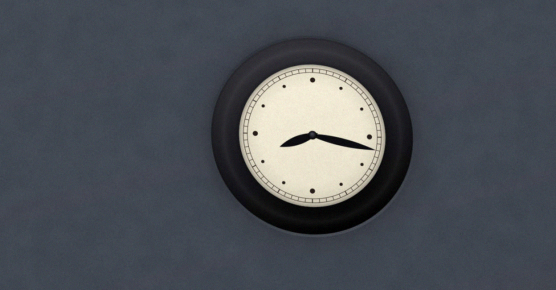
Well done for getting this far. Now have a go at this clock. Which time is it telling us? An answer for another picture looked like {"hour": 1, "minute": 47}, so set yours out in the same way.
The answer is {"hour": 8, "minute": 17}
